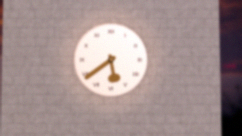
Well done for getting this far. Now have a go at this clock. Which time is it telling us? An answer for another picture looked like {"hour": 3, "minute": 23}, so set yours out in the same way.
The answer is {"hour": 5, "minute": 39}
